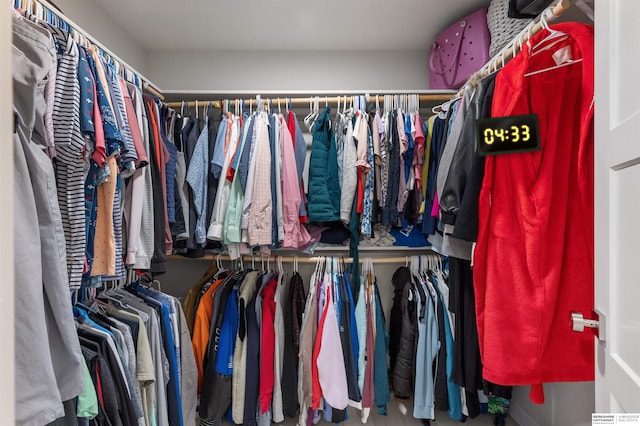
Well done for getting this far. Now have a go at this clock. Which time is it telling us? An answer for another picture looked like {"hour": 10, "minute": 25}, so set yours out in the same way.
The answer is {"hour": 4, "minute": 33}
